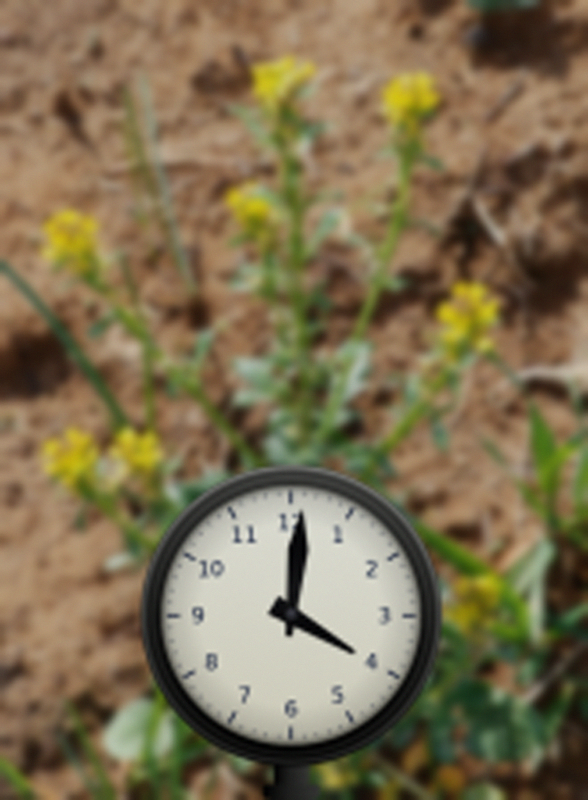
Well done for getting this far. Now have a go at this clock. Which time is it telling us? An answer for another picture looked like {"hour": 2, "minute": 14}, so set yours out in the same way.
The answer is {"hour": 4, "minute": 1}
